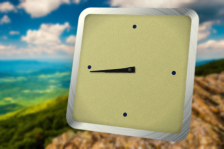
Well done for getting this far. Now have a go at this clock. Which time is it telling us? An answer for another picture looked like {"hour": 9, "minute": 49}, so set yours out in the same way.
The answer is {"hour": 8, "minute": 44}
